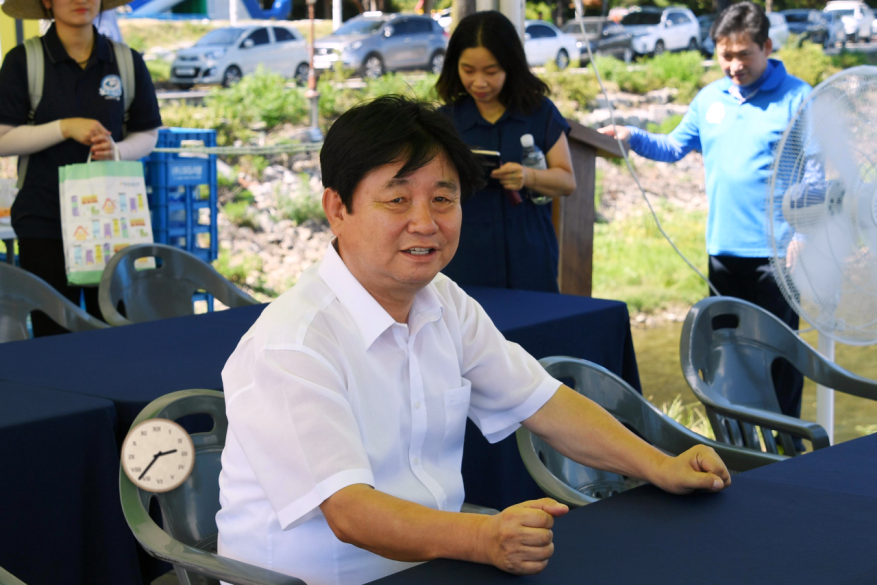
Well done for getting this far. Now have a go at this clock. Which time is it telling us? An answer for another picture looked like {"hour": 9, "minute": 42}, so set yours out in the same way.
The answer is {"hour": 2, "minute": 37}
